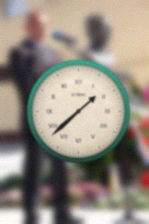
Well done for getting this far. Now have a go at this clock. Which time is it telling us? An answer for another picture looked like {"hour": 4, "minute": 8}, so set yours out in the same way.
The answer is {"hour": 1, "minute": 38}
